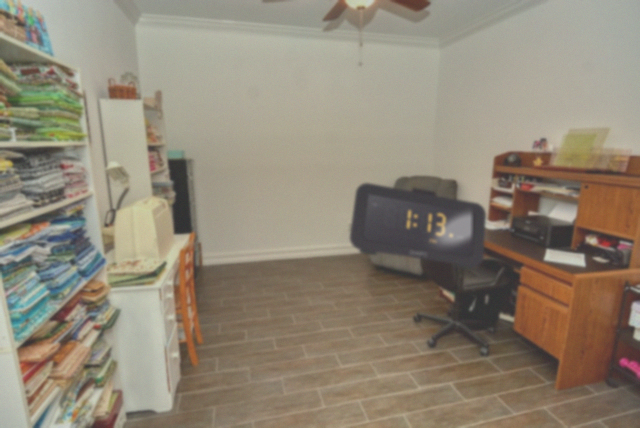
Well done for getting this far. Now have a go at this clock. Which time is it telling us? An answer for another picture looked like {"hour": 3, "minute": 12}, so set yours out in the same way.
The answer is {"hour": 1, "minute": 13}
